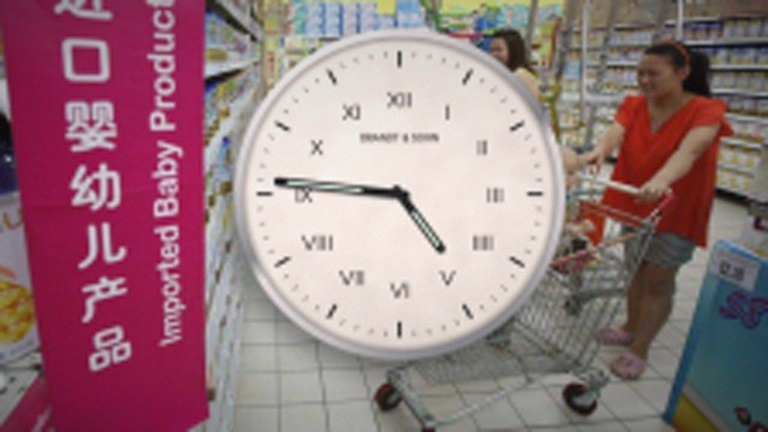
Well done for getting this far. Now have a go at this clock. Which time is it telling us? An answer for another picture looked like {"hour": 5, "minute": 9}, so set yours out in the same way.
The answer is {"hour": 4, "minute": 46}
